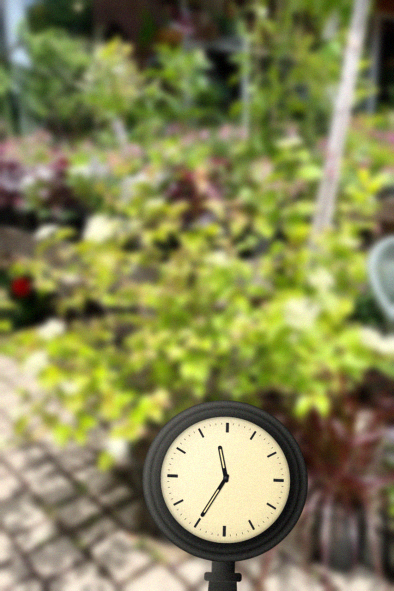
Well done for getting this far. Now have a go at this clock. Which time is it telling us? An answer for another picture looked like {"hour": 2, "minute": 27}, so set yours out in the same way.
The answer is {"hour": 11, "minute": 35}
